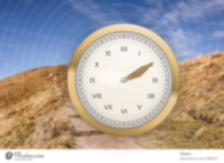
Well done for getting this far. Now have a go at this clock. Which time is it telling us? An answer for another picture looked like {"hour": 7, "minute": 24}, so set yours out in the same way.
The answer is {"hour": 2, "minute": 10}
